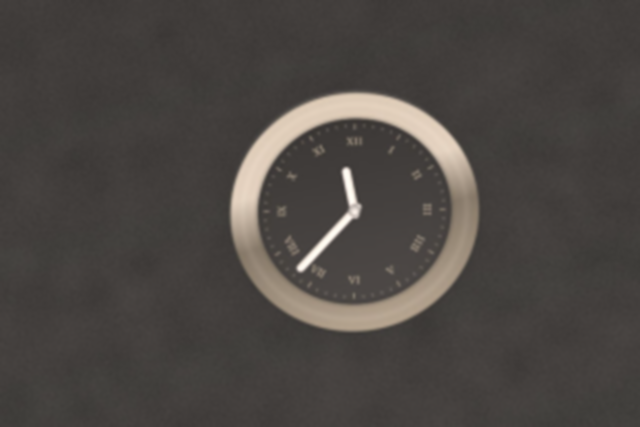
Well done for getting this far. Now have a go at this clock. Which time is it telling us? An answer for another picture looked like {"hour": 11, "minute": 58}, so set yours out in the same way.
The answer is {"hour": 11, "minute": 37}
